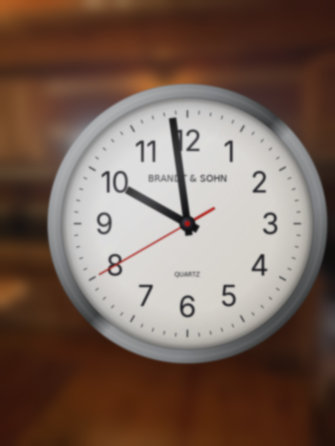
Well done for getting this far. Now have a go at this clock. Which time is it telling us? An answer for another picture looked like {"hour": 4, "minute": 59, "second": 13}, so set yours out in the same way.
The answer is {"hour": 9, "minute": 58, "second": 40}
